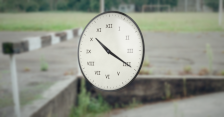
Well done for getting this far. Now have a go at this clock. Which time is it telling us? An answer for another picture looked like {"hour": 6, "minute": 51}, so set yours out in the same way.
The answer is {"hour": 10, "minute": 20}
